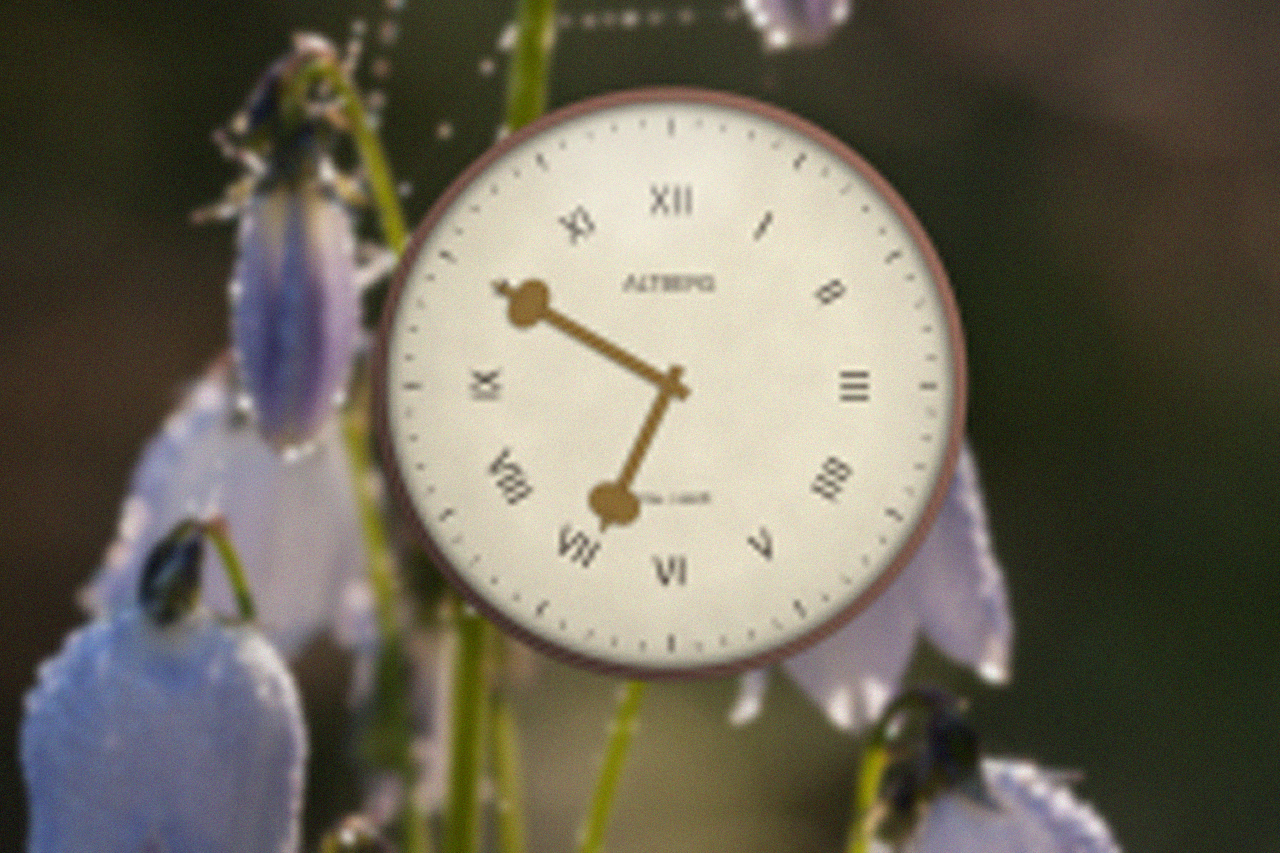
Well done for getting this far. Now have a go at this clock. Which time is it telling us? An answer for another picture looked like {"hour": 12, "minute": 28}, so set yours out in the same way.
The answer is {"hour": 6, "minute": 50}
